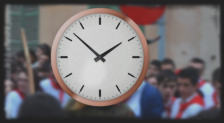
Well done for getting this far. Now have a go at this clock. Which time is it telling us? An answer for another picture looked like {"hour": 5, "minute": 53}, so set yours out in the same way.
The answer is {"hour": 1, "minute": 52}
